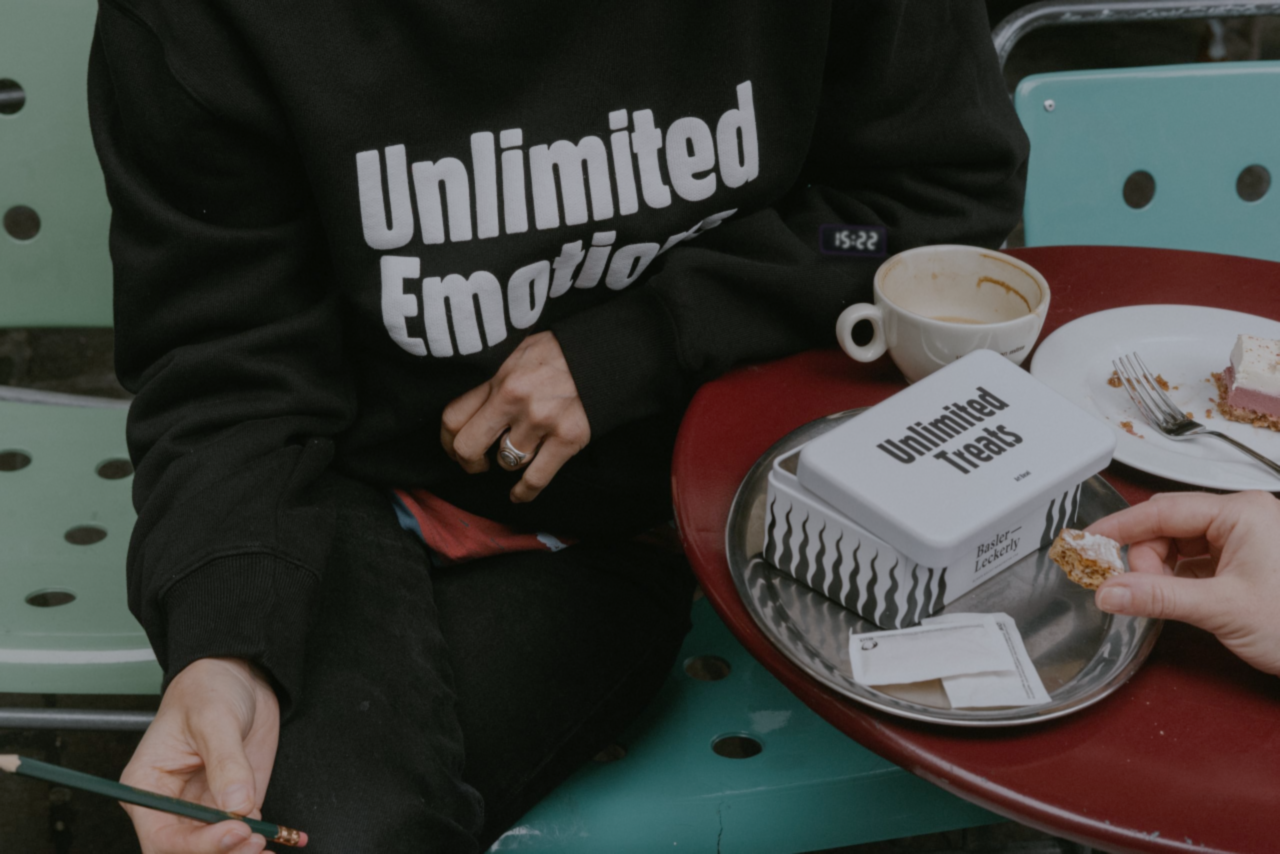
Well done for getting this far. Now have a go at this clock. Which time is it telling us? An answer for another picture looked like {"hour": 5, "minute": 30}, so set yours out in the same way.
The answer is {"hour": 15, "minute": 22}
